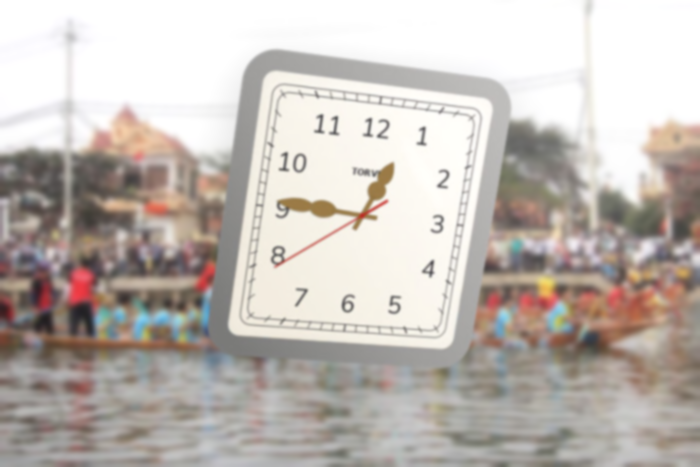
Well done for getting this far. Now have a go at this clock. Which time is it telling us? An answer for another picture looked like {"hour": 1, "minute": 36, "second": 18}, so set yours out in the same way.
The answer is {"hour": 12, "minute": 45, "second": 39}
